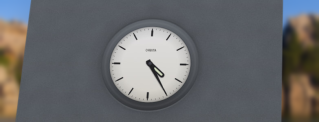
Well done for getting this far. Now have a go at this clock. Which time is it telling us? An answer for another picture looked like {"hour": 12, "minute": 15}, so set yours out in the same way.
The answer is {"hour": 4, "minute": 25}
